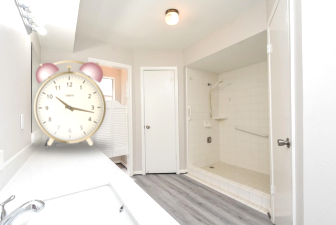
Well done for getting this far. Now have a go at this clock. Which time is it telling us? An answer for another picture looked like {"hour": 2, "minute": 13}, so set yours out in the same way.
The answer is {"hour": 10, "minute": 17}
